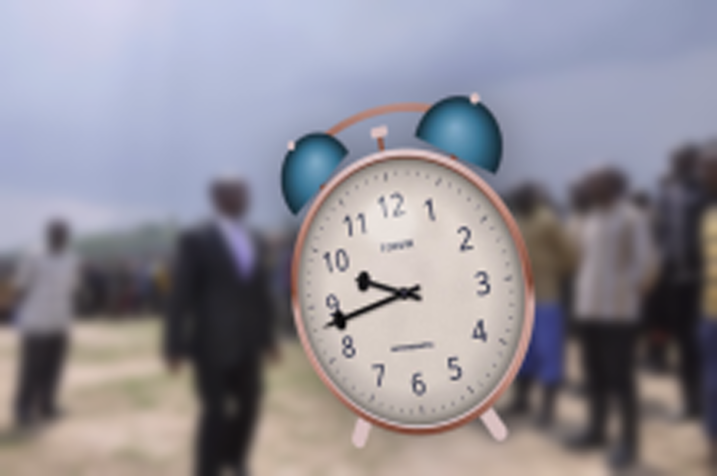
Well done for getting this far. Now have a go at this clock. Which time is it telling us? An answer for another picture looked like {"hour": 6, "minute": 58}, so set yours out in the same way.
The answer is {"hour": 9, "minute": 43}
